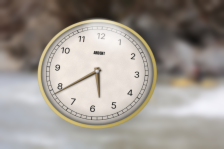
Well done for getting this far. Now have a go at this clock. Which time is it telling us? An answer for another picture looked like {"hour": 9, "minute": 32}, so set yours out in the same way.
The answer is {"hour": 5, "minute": 39}
